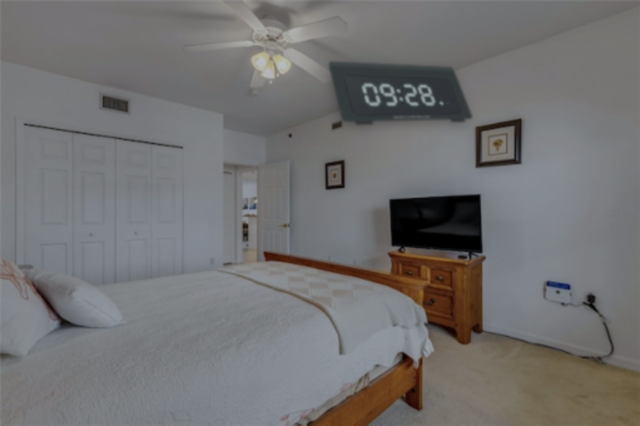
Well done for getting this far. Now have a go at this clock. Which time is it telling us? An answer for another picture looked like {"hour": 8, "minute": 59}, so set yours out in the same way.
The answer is {"hour": 9, "minute": 28}
